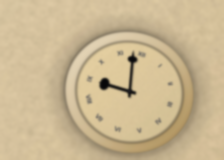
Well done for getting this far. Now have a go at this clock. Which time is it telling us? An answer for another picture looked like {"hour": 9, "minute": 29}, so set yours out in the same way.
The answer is {"hour": 8, "minute": 58}
